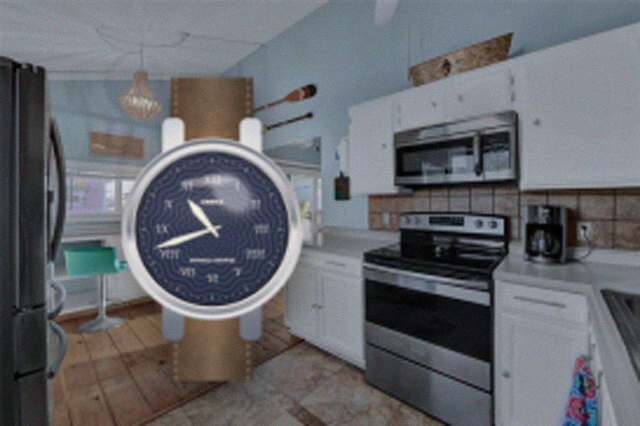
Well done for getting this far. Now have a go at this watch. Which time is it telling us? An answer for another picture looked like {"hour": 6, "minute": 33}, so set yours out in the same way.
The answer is {"hour": 10, "minute": 42}
